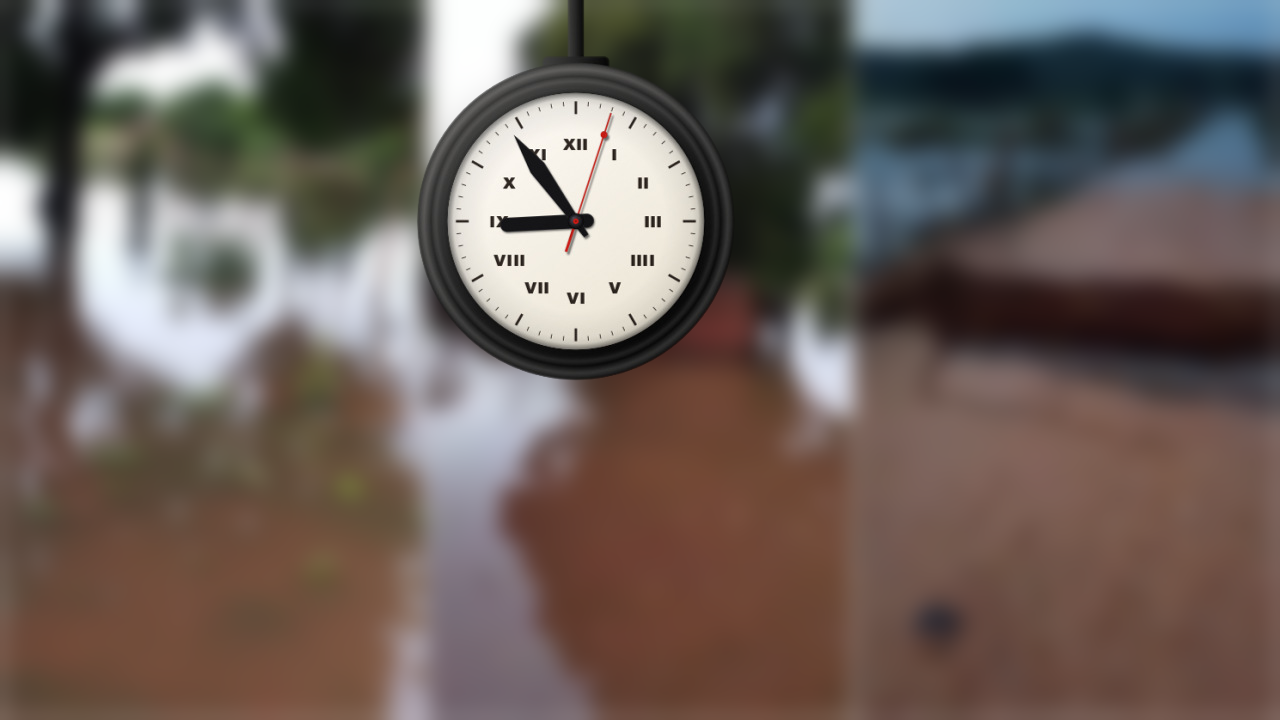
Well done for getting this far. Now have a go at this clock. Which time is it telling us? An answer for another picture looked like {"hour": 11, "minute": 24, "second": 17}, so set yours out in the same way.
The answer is {"hour": 8, "minute": 54, "second": 3}
